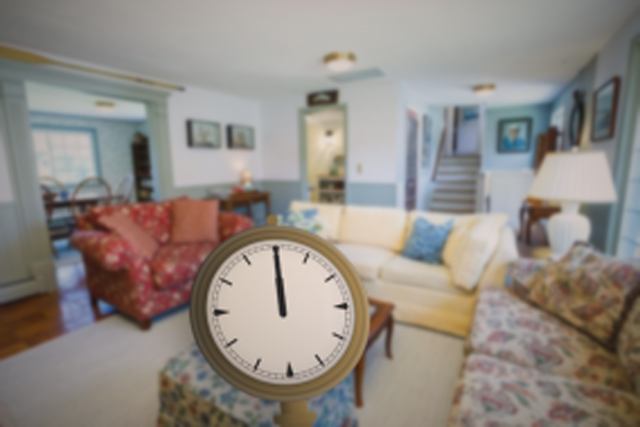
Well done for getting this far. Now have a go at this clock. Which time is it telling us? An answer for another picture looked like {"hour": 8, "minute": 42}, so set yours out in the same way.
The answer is {"hour": 12, "minute": 0}
